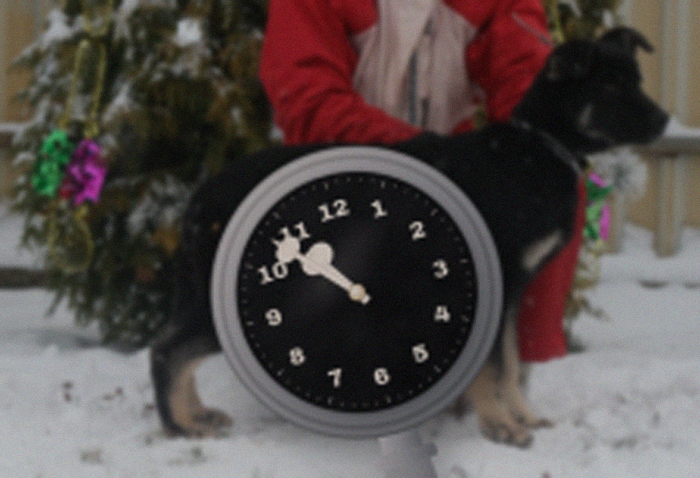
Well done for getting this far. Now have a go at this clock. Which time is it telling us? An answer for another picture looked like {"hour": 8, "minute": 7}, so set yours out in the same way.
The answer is {"hour": 10, "minute": 53}
